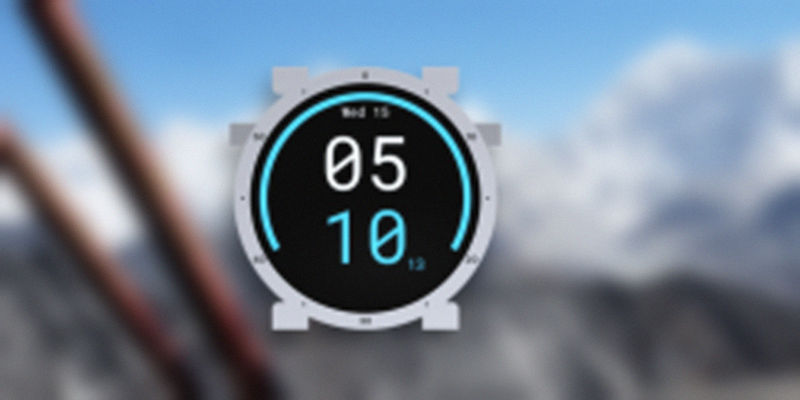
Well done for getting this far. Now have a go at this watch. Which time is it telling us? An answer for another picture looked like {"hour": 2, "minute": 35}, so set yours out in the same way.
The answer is {"hour": 5, "minute": 10}
